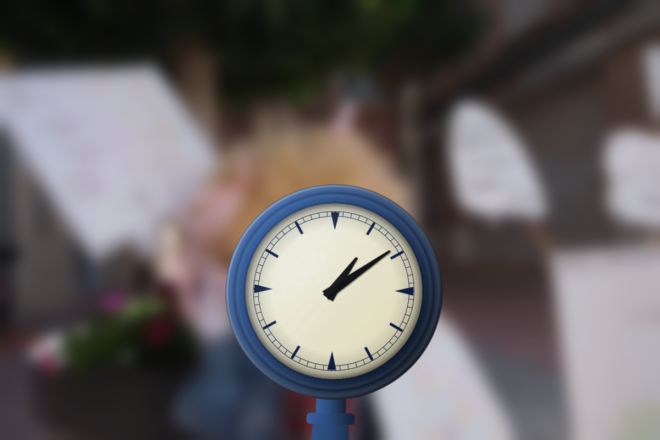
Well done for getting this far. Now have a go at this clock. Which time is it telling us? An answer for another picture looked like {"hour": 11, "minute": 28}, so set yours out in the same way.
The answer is {"hour": 1, "minute": 9}
